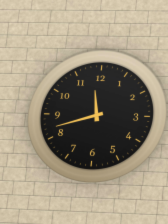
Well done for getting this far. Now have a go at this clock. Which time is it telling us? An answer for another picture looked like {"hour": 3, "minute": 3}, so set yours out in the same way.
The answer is {"hour": 11, "minute": 42}
